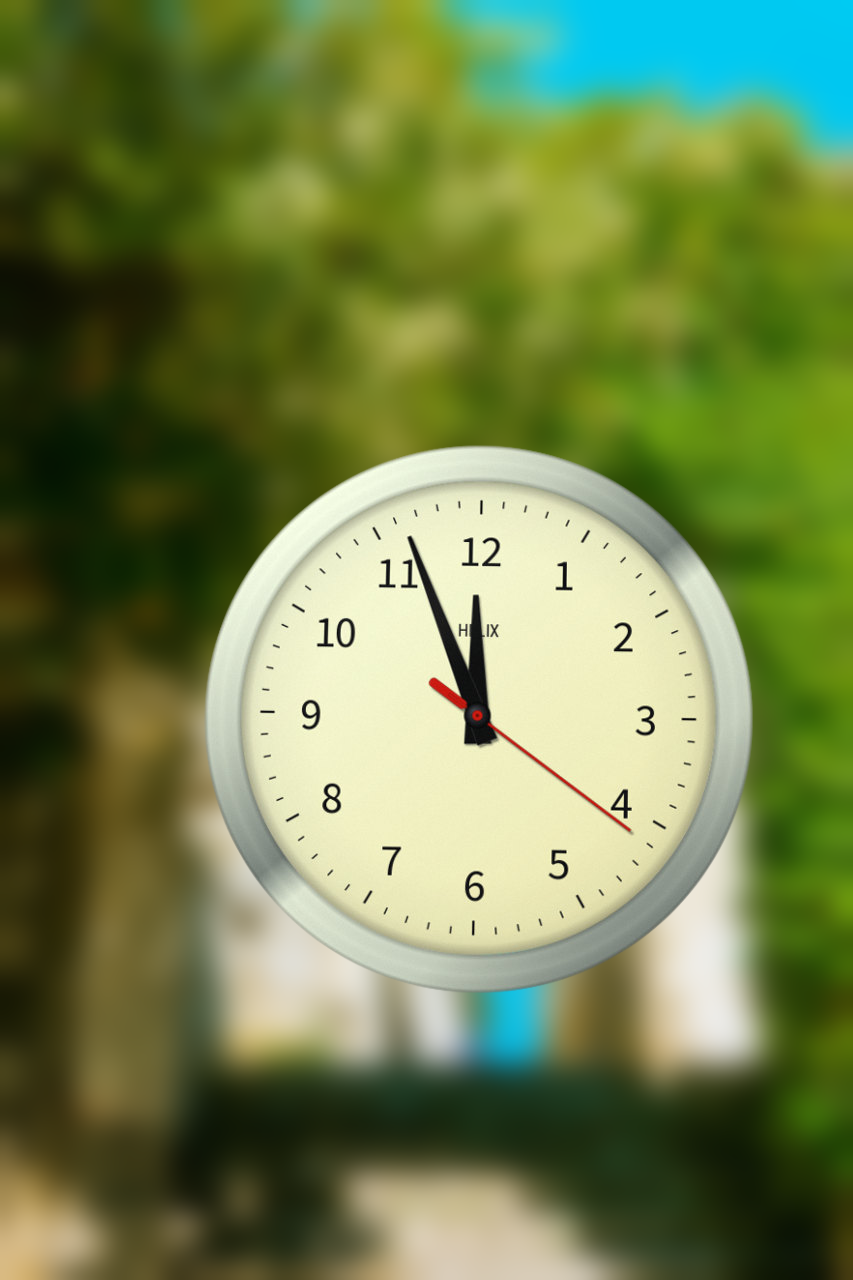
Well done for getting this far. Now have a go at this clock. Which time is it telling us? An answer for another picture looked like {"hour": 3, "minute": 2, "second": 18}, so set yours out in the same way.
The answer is {"hour": 11, "minute": 56, "second": 21}
